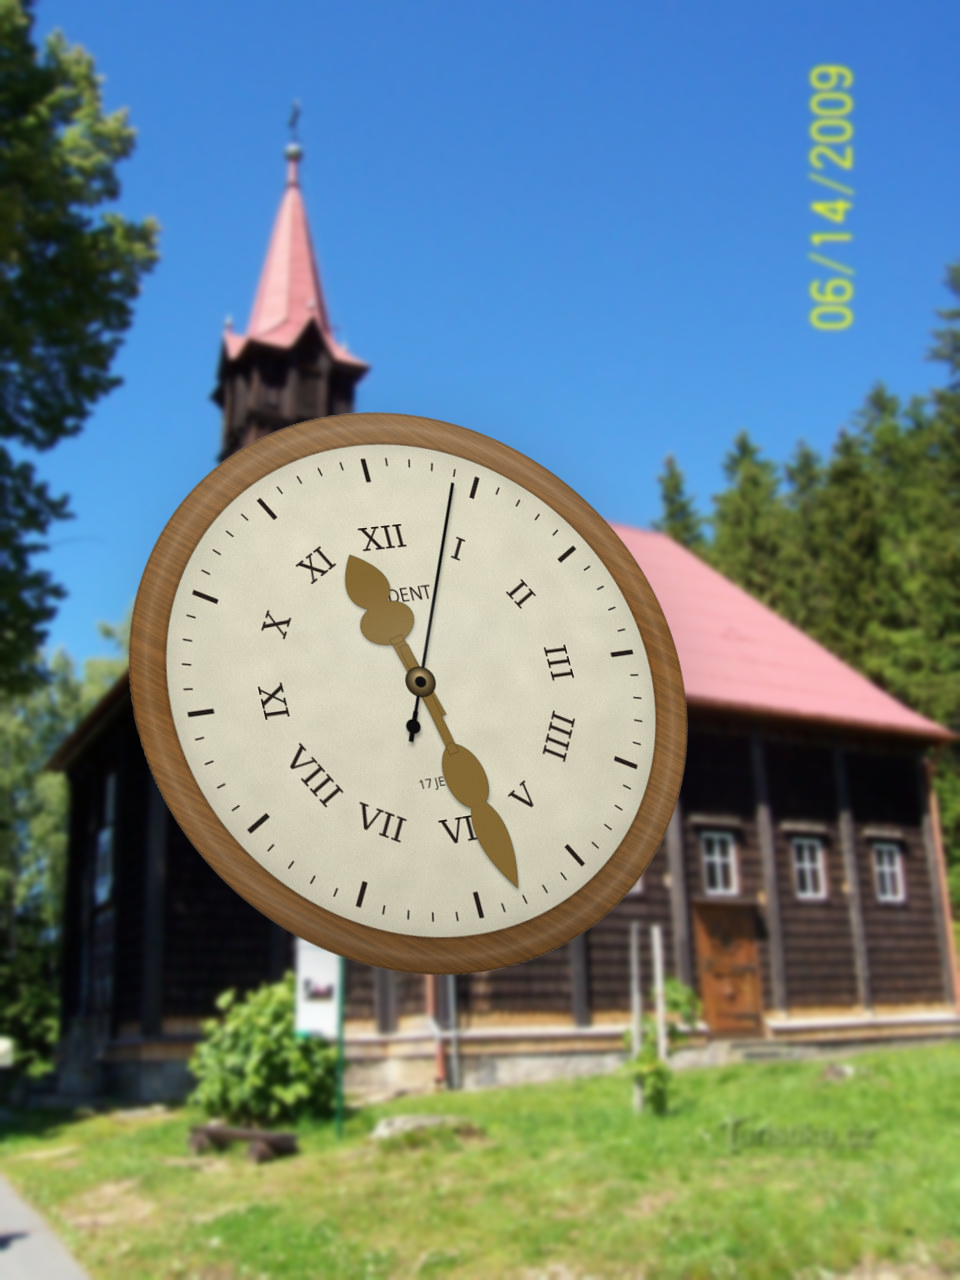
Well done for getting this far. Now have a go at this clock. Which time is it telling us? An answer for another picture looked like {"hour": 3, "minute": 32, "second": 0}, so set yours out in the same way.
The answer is {"hour": 11, "minute": 28, "second": 4}
